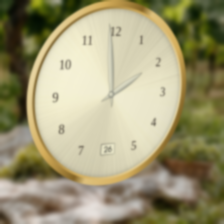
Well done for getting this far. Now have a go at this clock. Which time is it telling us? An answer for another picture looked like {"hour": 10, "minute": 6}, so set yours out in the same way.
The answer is {"hour": 1, "minute": 59}
